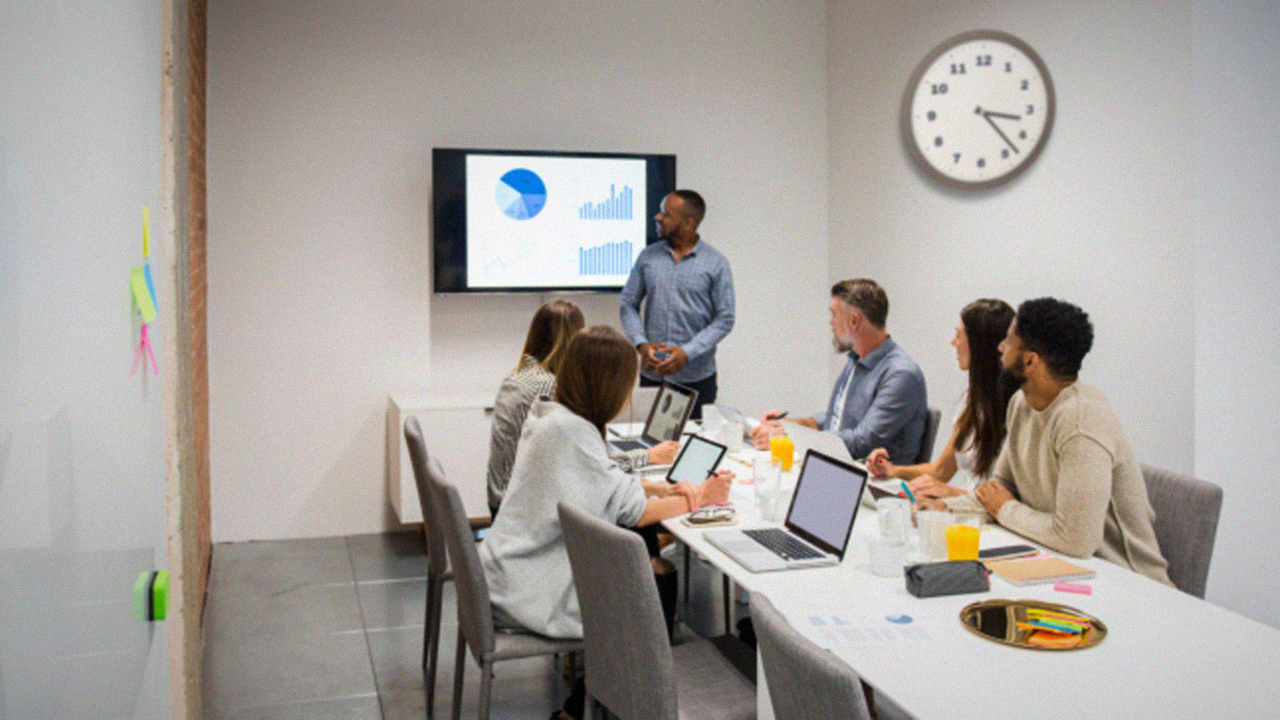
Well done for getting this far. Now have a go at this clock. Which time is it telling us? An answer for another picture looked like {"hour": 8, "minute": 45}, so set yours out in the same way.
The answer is {"hour": 3, "minute": 23}
